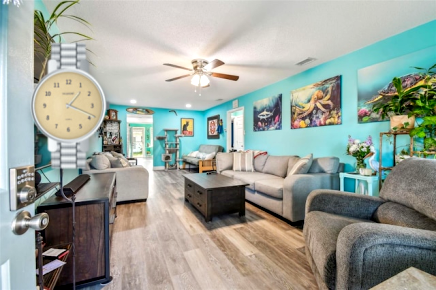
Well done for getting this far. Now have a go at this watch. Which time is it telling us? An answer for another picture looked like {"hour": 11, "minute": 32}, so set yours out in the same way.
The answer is {"hour": 1, "minute": 19}
